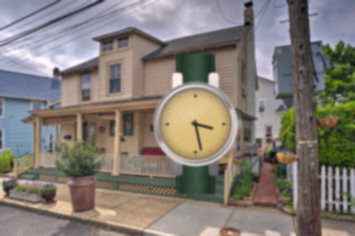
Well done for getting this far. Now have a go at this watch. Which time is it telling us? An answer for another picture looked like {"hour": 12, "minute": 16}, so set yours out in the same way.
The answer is {"hour": 3, "minute": 28}
